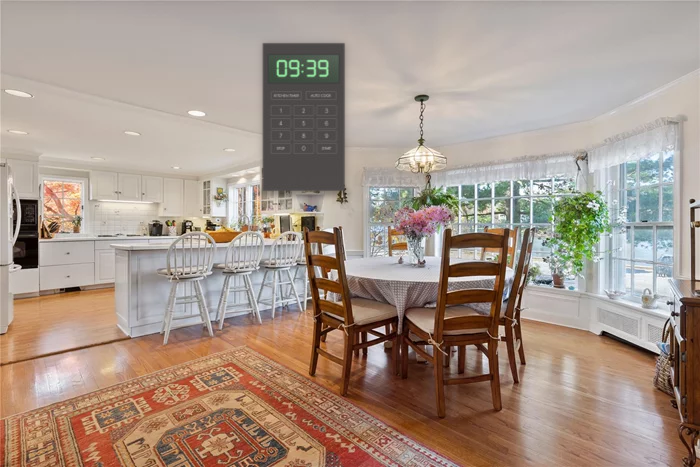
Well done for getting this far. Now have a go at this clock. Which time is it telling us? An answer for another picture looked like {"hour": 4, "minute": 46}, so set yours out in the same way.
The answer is {"hour": 9, "minute": 39}
